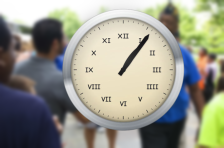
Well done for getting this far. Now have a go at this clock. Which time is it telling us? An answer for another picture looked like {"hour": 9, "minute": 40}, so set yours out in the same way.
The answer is {"hour": 1, "minute": 6}
